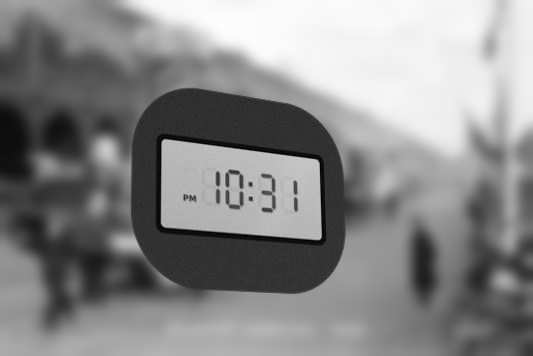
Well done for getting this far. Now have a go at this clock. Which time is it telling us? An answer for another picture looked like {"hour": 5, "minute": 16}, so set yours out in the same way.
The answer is {"hour": 10, "minute": 31}
